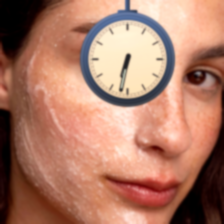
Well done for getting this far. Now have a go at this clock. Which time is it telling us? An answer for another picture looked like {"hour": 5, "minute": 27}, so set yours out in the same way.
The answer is {"hour": 6, "minute": 32}
